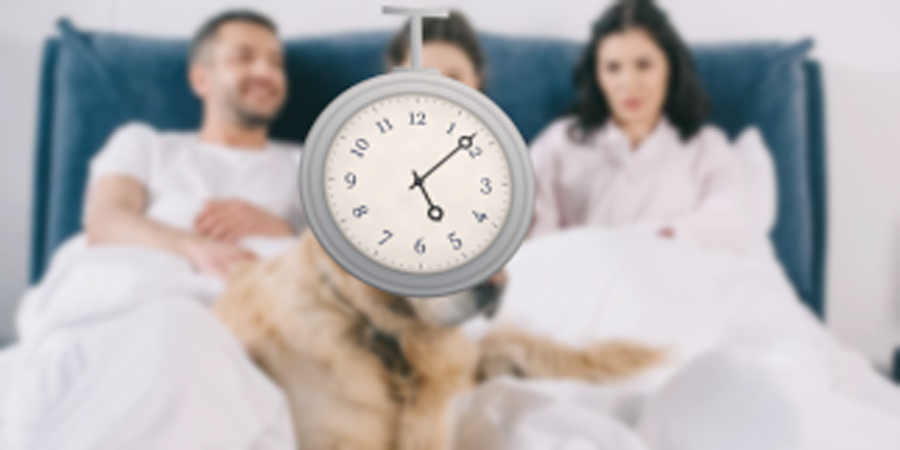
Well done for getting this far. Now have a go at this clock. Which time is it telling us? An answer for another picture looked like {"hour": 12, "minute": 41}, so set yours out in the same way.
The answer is {"hour": 5, "minute": 8}
